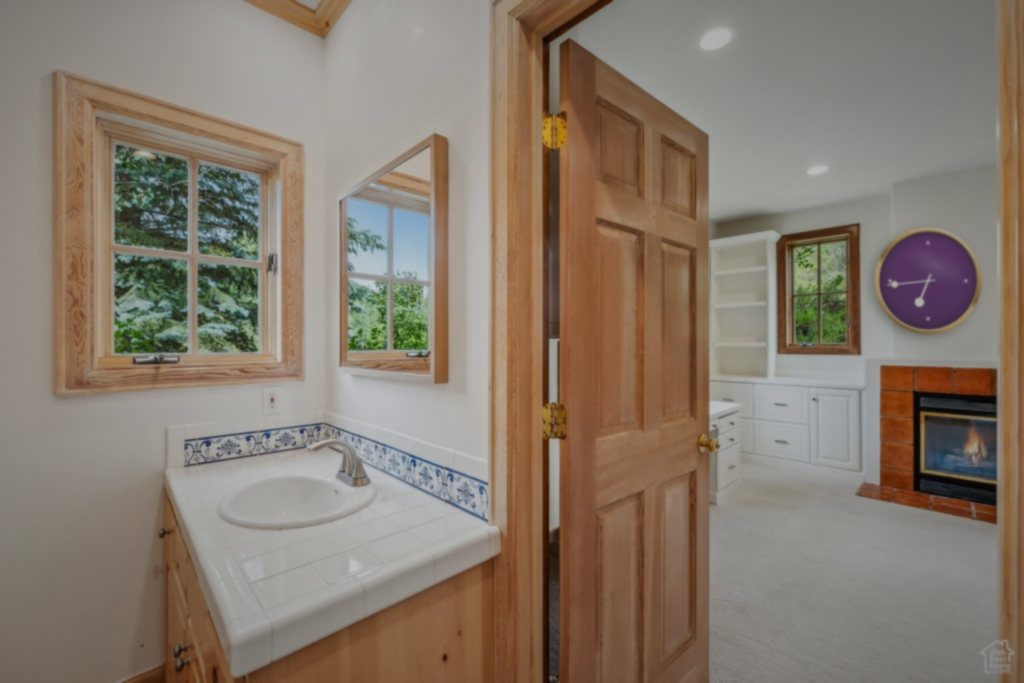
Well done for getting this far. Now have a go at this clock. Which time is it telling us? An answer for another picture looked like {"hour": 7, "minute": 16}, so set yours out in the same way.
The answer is {"hour": 6, "minute": 44}
